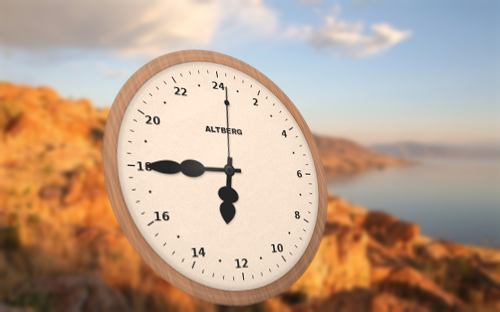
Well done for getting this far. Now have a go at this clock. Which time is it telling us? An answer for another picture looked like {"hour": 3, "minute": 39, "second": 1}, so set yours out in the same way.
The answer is {"hour": 12, "minute": 45, "second": 1}
